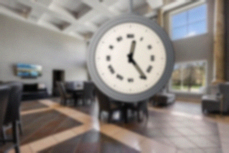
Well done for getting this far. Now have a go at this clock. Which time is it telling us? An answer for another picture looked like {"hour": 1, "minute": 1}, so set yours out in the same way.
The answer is {"hour": 12, "minute": 24}
